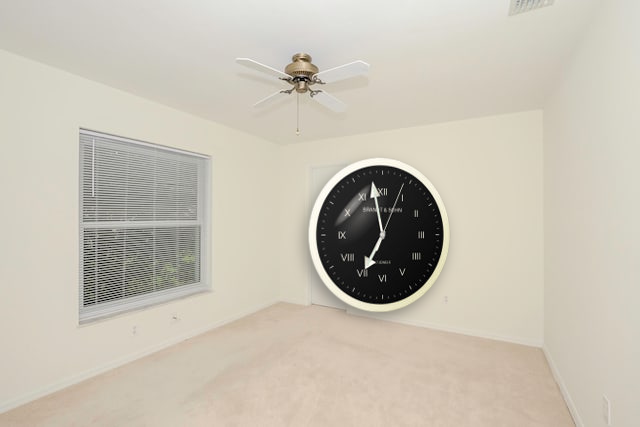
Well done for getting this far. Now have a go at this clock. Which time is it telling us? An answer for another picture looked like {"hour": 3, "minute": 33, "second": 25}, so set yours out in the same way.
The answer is {"hour": 6, "minute": 58, "second": 4}
